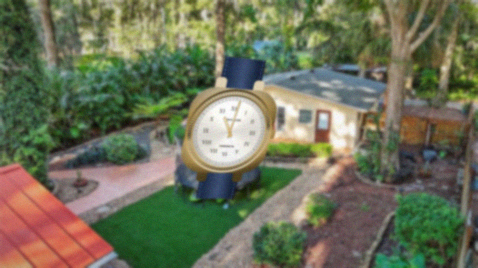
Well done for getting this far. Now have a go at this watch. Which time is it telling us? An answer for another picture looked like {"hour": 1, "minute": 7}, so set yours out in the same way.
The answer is {"hour": 11, "minute": 1}
